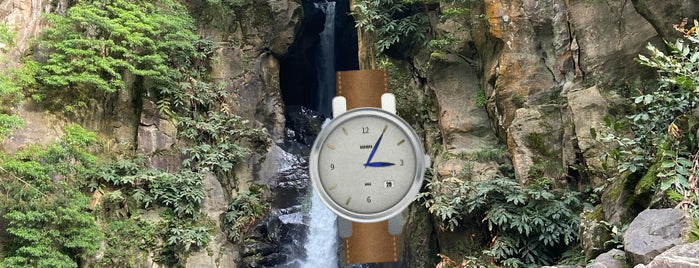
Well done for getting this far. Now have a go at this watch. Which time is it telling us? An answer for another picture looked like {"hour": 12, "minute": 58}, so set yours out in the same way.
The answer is {"hour": 3, "minute": 5}
